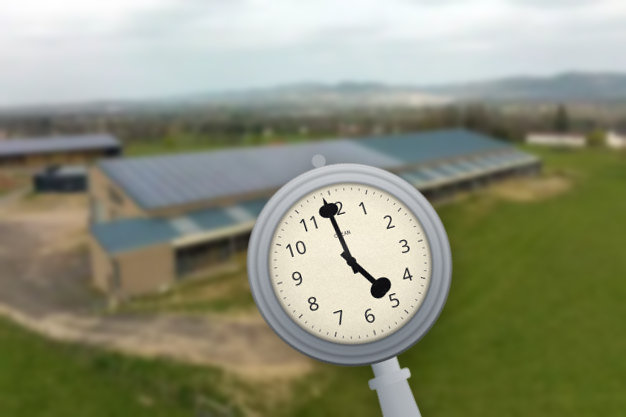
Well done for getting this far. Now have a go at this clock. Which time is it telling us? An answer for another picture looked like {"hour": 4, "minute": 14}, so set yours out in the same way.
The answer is {"hour": 4, "minute": 59}
